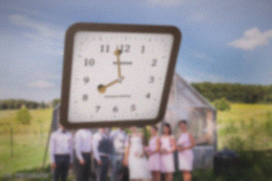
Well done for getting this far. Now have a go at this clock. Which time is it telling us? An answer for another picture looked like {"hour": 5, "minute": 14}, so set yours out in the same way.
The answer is {"hour": 7, "minute": 58}
